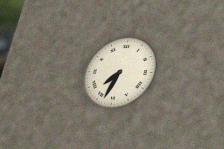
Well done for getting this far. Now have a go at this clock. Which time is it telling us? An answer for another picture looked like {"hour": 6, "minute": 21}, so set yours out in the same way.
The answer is {"hour": 7, "minute": 33}
